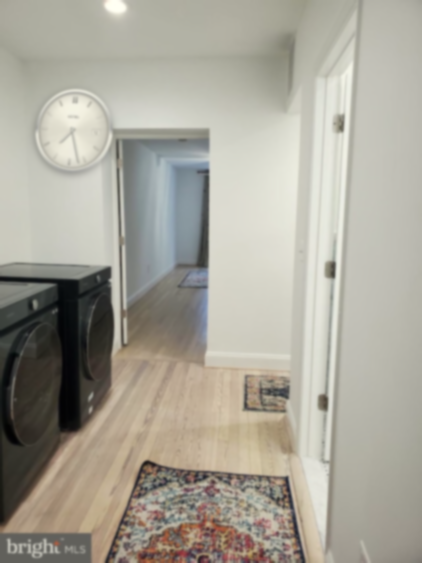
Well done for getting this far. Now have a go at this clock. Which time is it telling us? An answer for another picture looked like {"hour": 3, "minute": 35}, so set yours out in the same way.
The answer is {"hour": 7, "minute": 27}
